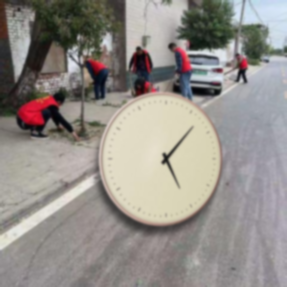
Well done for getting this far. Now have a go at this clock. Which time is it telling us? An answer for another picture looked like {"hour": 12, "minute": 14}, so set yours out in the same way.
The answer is {"hour": 5, "minute": 7}
